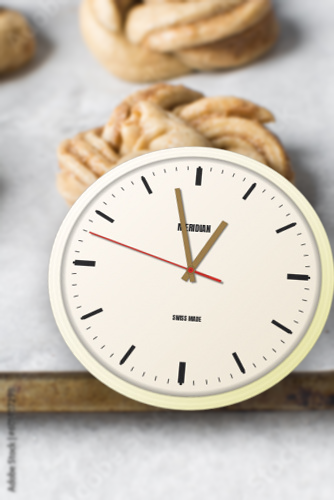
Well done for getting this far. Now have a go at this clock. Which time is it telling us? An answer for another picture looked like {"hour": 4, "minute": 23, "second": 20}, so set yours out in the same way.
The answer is {"hour": 12, "minute": 57, "second": 48}
